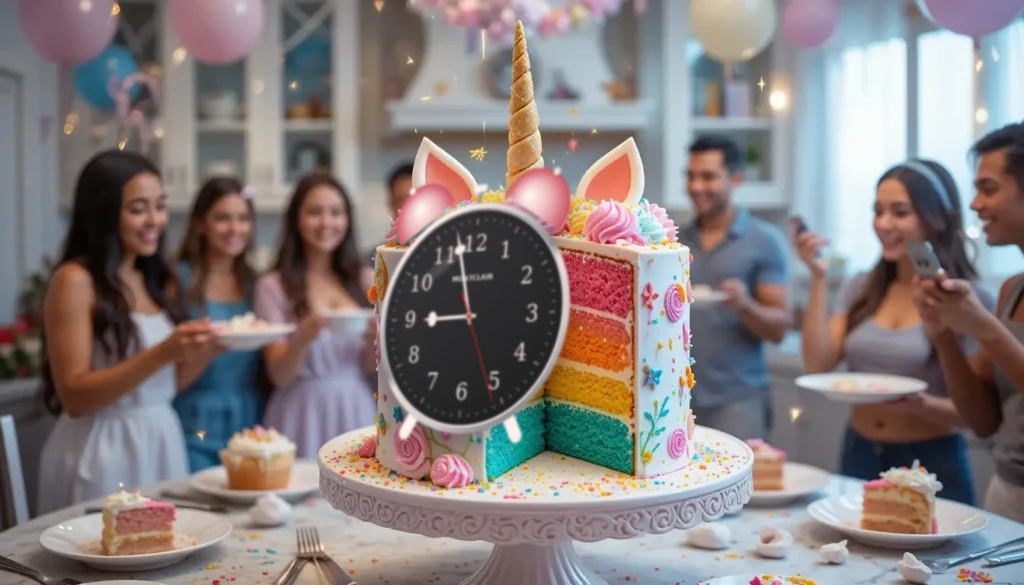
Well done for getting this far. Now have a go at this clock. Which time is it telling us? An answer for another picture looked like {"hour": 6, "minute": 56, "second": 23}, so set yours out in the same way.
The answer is {"hour": 8, "minute": 57, "second": 26}
